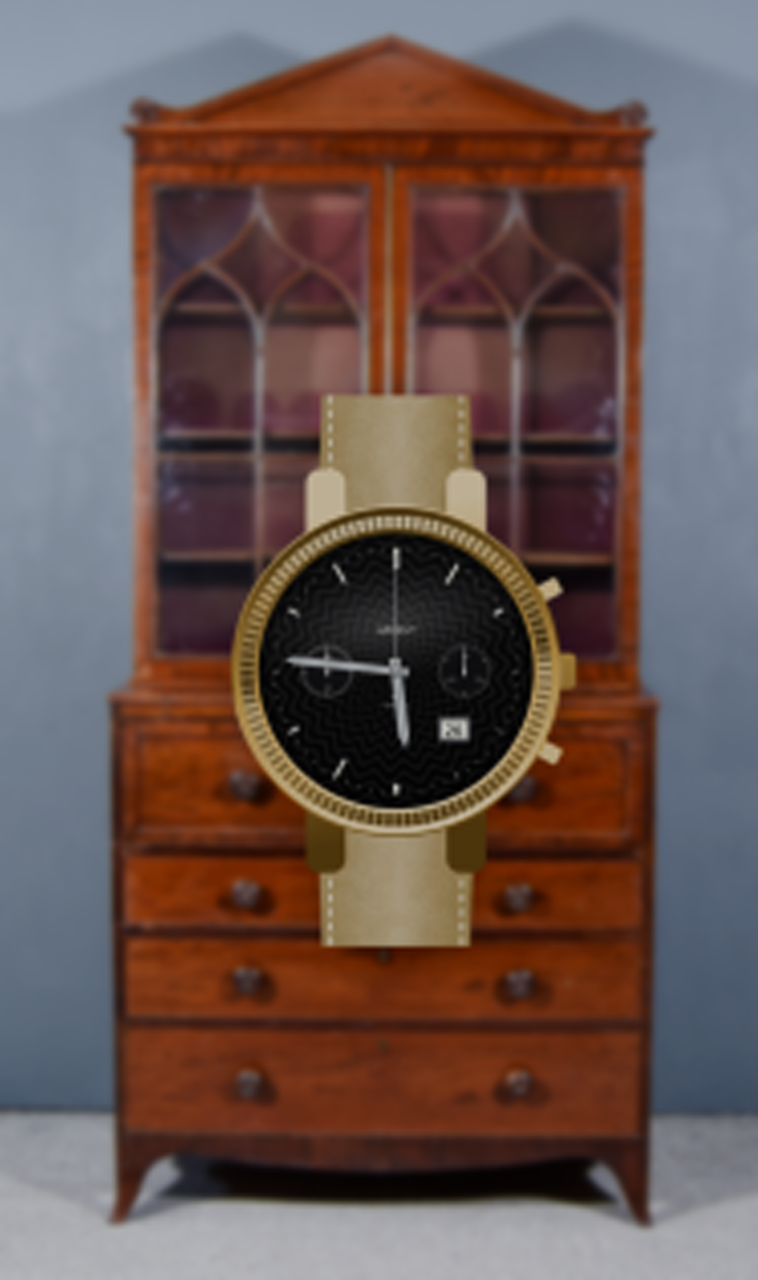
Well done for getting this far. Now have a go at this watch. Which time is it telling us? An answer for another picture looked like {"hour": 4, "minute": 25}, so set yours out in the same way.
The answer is {"hour": 5, "minute": 46}
